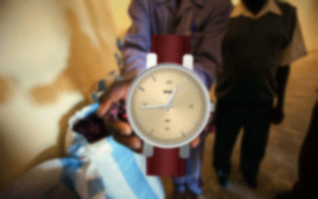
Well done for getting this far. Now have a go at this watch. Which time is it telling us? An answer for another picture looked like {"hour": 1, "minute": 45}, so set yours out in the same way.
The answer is {"hour": 12, "minute": 44}
